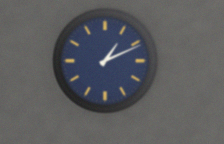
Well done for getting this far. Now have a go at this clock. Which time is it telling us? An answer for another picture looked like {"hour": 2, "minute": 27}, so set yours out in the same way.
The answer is {"hour": 1, "minute": 11}
